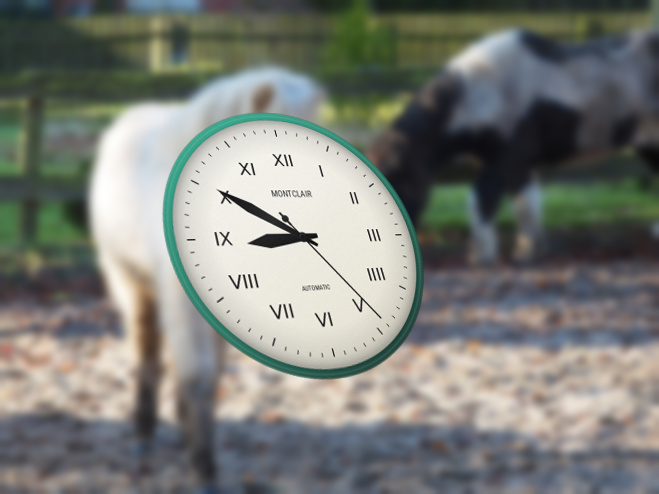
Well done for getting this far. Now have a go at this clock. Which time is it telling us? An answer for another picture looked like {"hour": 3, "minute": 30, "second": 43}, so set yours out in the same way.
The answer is {"hour": 8, "minute": 50, "second": 24}
